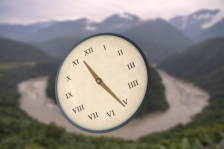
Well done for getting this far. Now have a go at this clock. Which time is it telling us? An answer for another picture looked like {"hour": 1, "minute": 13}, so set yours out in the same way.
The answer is {"hour": 11, "minute": 26}
